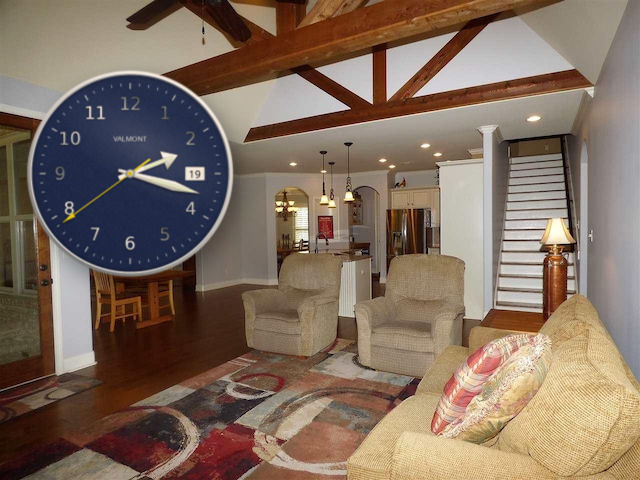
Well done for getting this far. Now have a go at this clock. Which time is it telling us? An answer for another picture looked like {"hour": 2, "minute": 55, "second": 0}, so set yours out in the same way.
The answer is {"hour": 2, "minute": 17, "second": 39}
